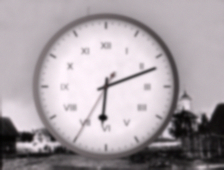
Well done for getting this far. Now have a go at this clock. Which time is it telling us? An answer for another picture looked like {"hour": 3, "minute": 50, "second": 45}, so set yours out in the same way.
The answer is {"hour": 6, "minute": 11, "second": 35}
